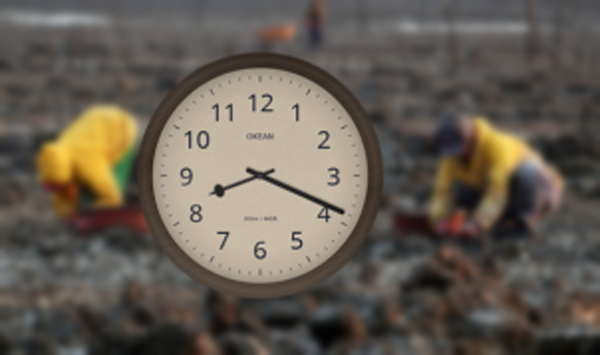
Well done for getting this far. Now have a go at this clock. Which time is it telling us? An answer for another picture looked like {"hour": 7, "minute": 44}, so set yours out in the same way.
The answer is {"hour": 8, "minute": 19}
